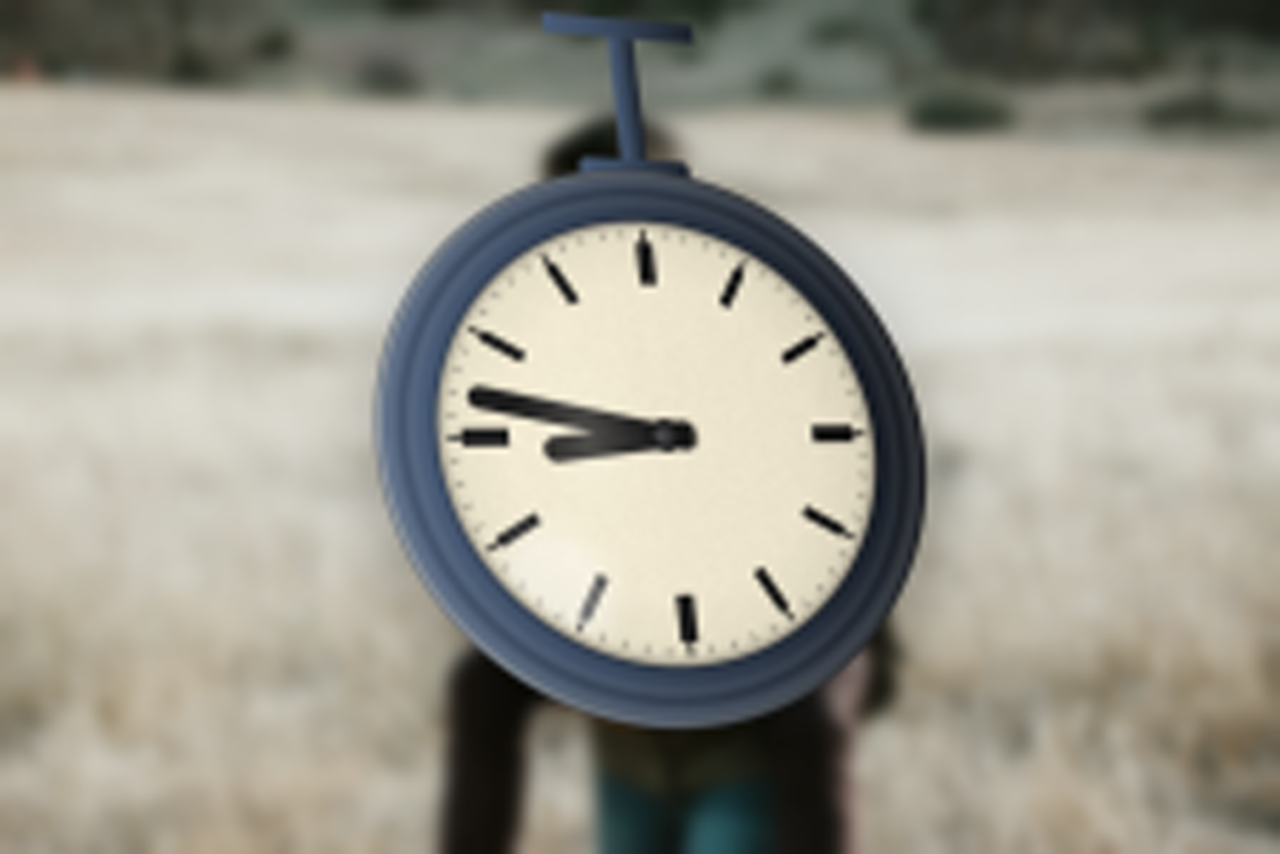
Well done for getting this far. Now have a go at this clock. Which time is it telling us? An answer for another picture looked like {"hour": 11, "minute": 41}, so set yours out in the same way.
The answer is {"hour": 8, "minute": 47}
